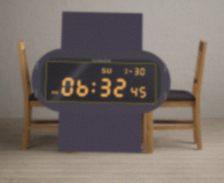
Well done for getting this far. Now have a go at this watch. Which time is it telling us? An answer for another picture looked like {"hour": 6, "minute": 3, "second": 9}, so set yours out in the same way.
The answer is {"hour": 6, "minute": 32, "second": 45}
